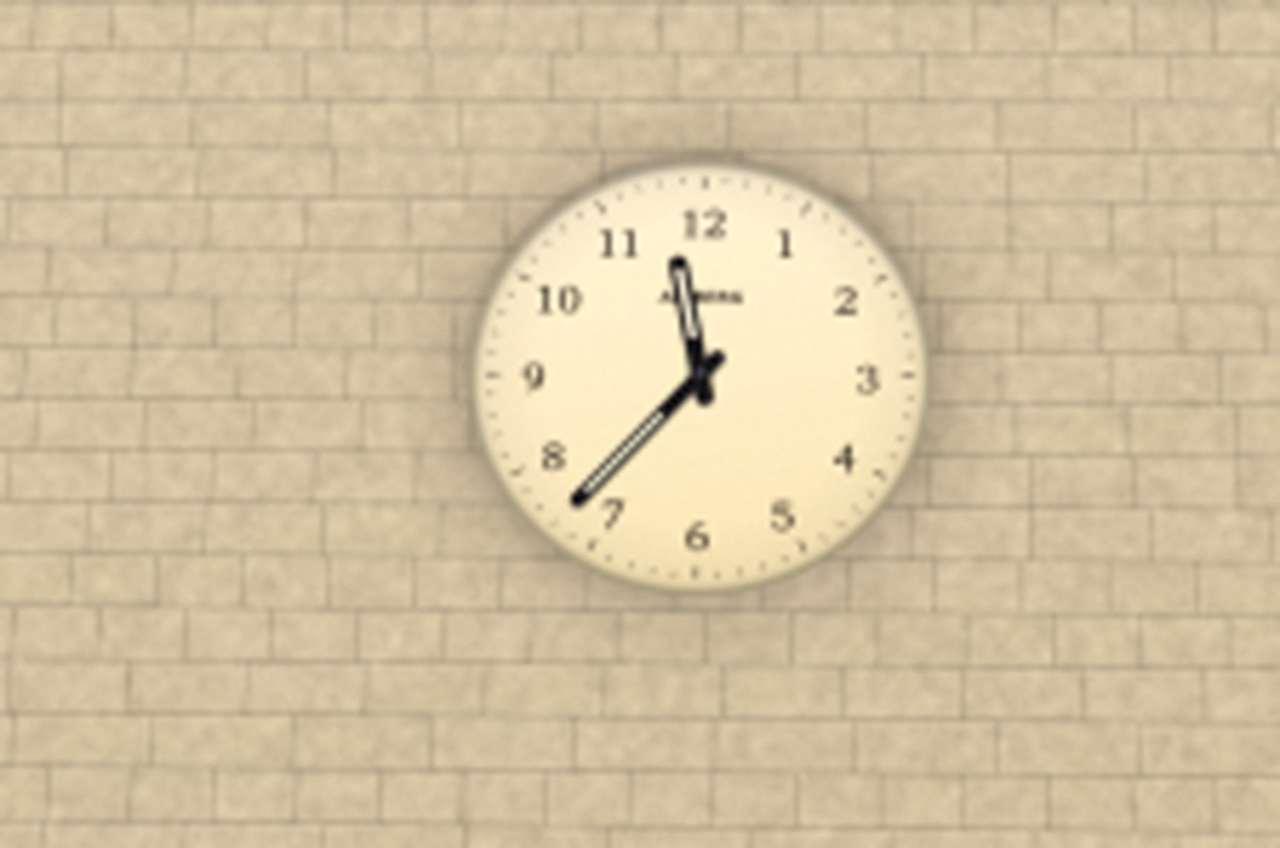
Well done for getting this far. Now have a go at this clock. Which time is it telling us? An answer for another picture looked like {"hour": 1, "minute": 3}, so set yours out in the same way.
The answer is {"hour": 11, "minute": 37}
